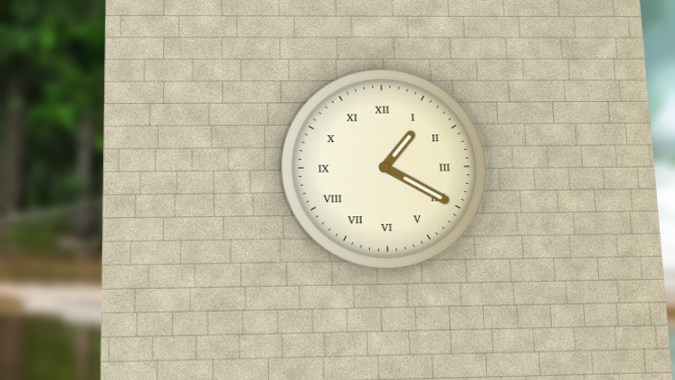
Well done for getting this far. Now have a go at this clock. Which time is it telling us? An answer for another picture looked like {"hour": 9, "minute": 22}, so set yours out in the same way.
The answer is {"hour": 1, "minute": 20}
